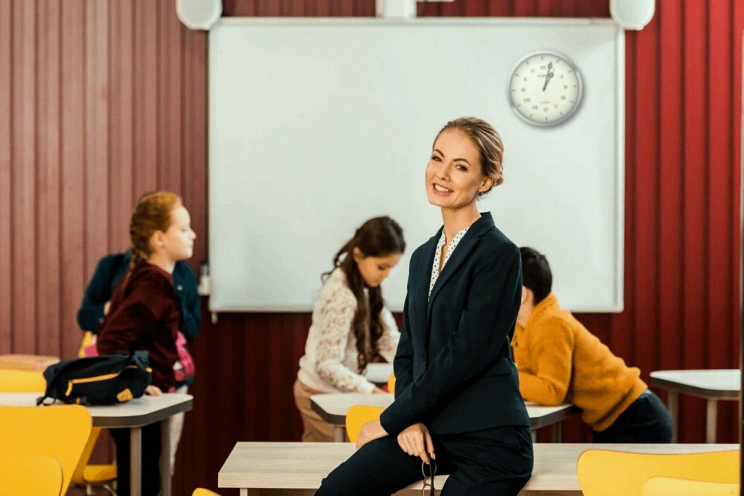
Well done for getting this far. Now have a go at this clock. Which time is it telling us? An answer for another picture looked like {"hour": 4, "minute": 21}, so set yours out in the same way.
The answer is {"hour": 1, "minute": 3}
